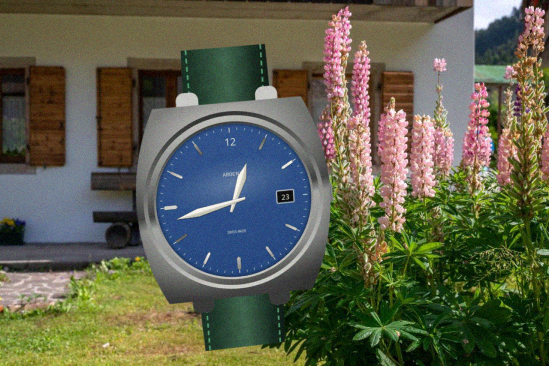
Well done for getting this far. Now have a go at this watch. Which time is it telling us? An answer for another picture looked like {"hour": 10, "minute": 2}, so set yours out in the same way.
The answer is {"hour": 12, "minute": 43}
